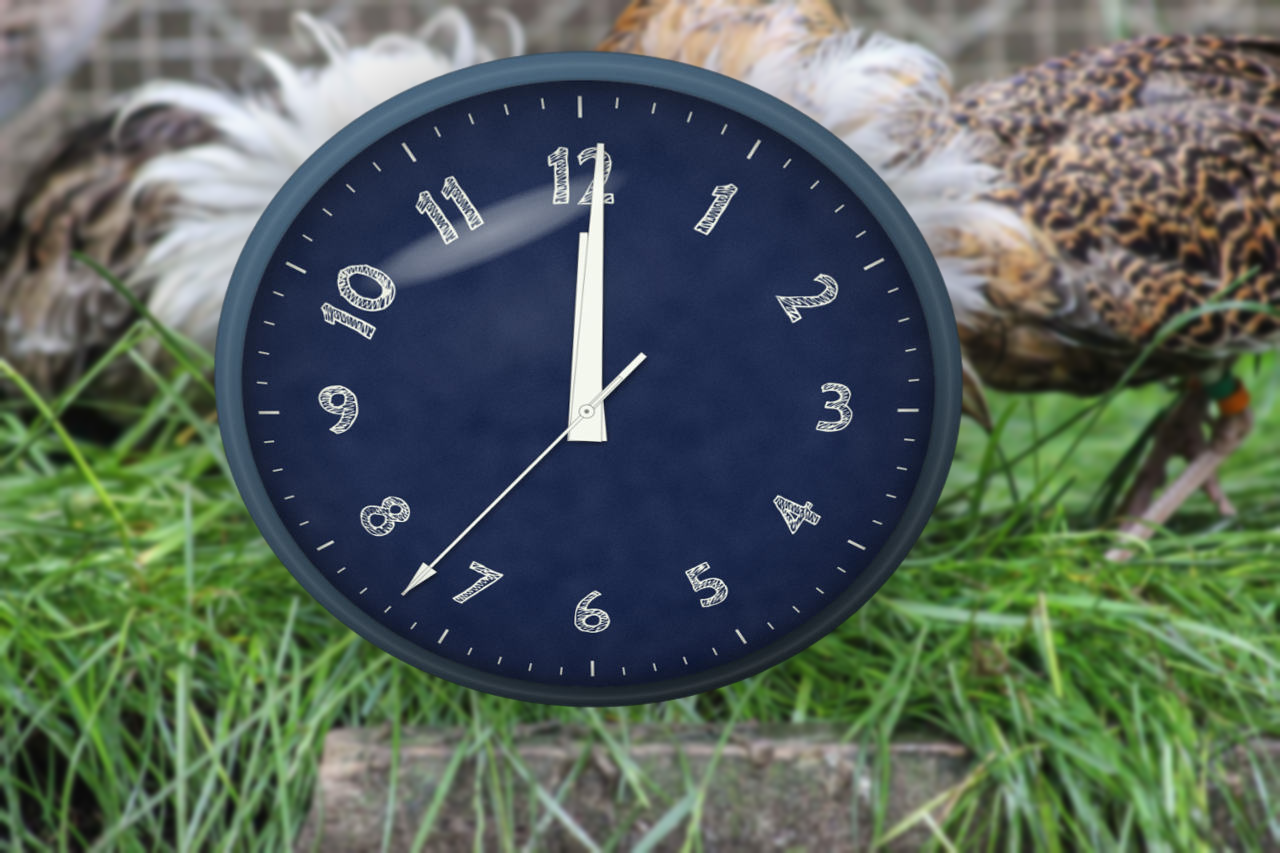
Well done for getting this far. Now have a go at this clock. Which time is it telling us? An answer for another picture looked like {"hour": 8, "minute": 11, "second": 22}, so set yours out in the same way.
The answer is {"hour": 12, "minute": 0, "second": 37}
